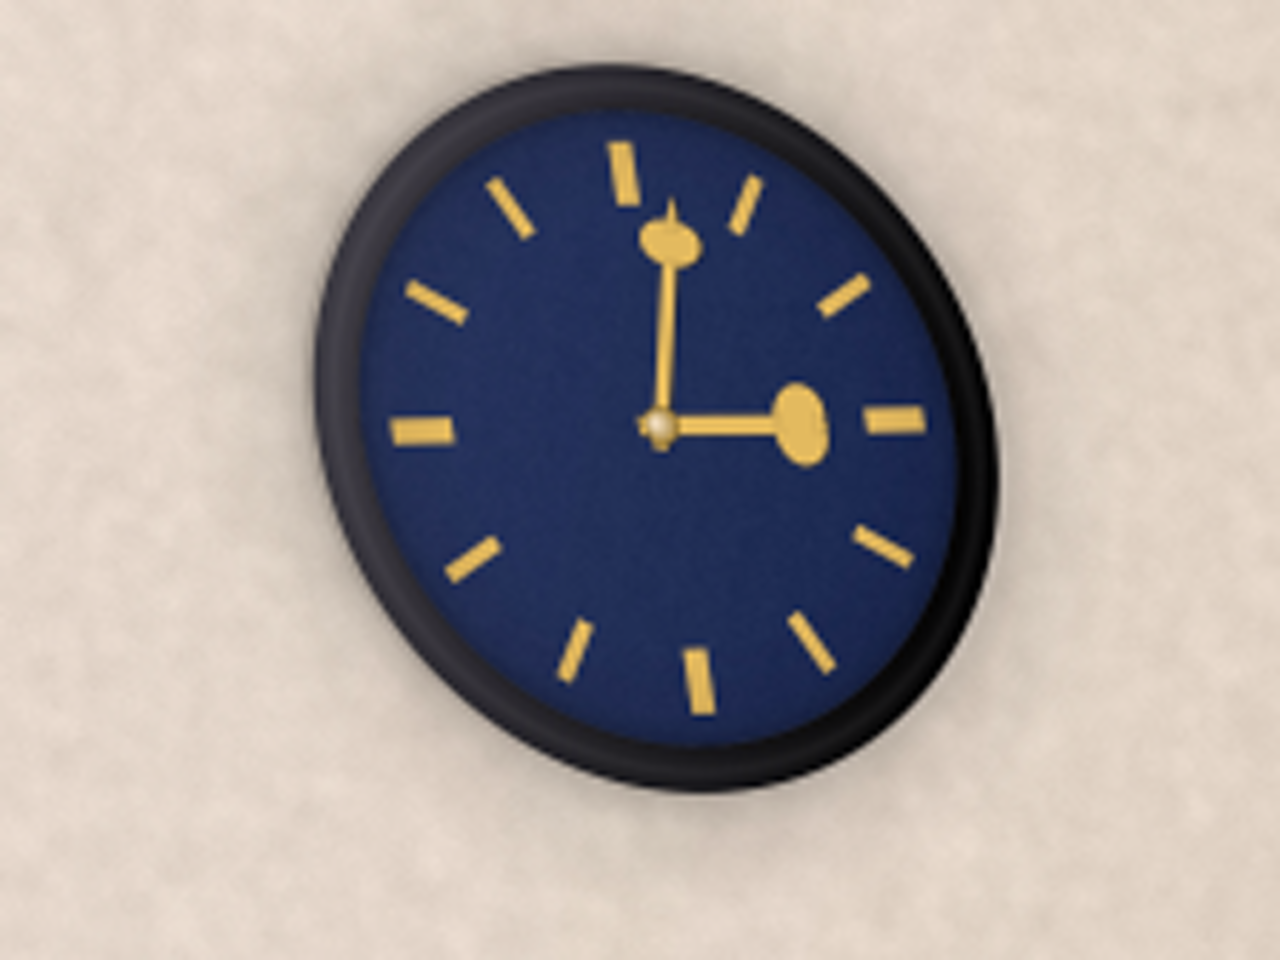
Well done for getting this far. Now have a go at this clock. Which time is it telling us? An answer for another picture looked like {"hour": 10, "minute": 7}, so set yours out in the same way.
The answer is {"hour": 3, "minute": 2}
